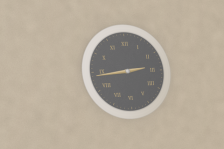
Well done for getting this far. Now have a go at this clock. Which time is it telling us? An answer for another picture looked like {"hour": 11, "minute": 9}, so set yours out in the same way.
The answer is {"hour": 2, "minute": 44}
